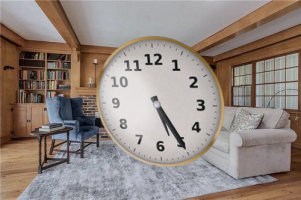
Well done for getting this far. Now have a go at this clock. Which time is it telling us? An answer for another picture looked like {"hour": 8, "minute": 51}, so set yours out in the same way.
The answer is {"hour": 5, "minute": 25}
